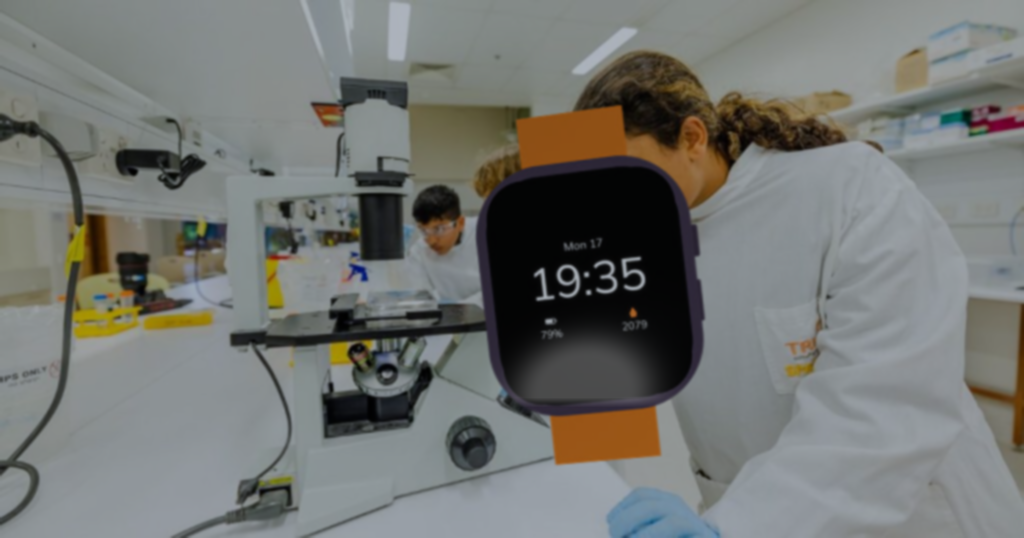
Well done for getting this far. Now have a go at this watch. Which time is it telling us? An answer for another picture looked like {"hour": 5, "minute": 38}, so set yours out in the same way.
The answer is {"hour": 19, "minute": 35}
